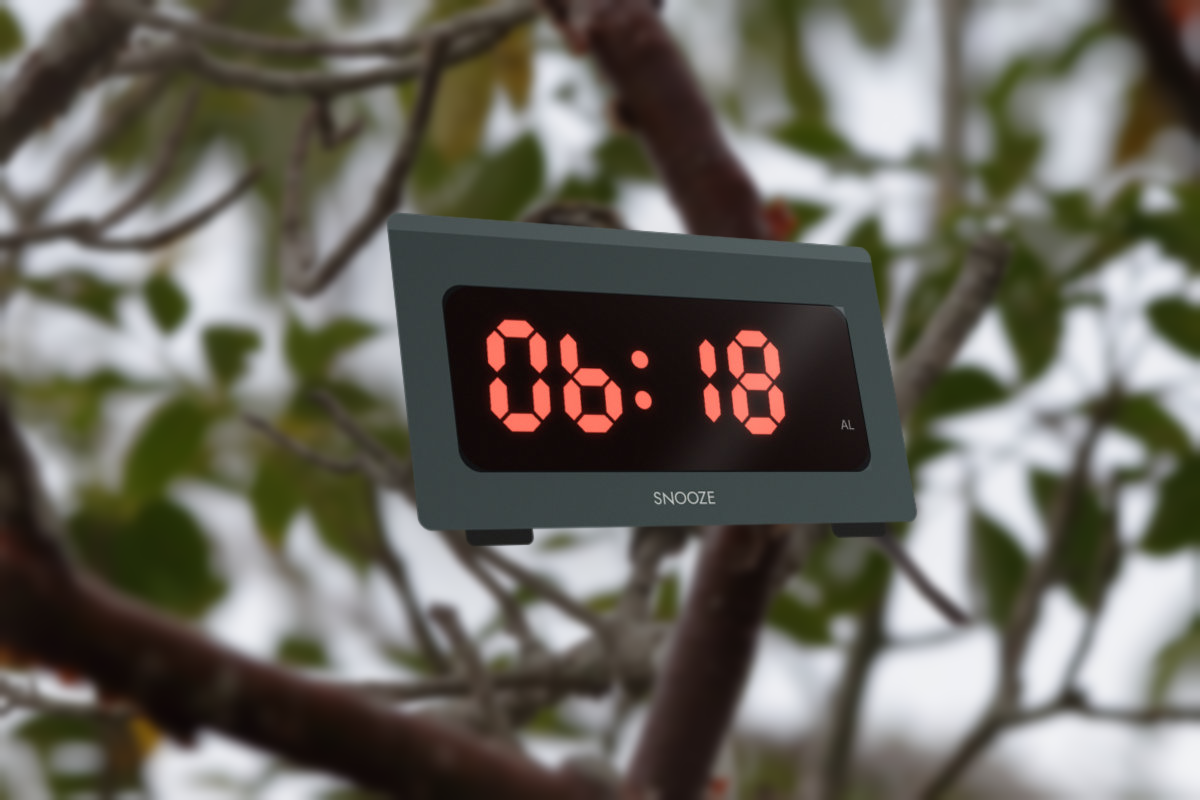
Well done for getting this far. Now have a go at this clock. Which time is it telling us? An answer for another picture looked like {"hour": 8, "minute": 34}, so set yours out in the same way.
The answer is {"hour": 6, "minute": 18}
